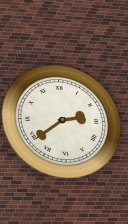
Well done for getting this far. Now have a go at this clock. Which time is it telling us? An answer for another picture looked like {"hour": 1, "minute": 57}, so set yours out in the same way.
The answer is {"hour": 2, "minute": 39}
